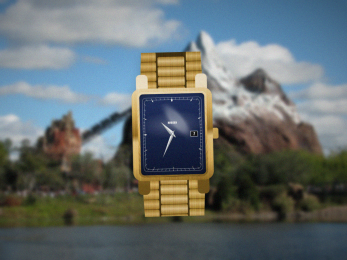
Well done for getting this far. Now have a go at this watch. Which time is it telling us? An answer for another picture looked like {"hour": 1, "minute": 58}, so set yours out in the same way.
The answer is {"hour": 10, "minute": 34}
